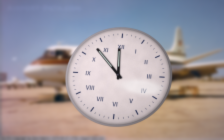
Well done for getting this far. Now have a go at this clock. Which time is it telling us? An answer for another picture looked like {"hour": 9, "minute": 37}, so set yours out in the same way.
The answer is {"hour": 11, "minute": 53}
